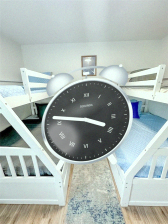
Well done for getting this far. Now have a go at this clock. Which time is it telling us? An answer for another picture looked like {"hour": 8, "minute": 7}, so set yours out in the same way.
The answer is {"hour": 3, "minute": 47}
